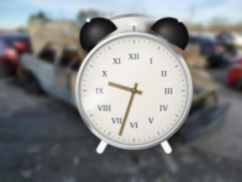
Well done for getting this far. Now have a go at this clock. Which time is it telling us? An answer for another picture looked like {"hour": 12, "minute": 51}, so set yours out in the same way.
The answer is {"hour": 9, "minute": 33}
